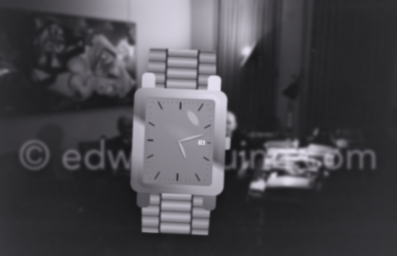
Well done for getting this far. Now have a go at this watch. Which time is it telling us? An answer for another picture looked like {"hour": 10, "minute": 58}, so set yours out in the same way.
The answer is {"hour": 5, "minute": 12}
